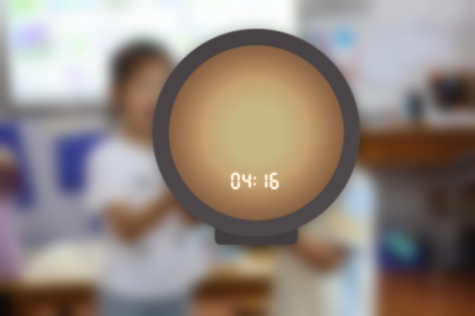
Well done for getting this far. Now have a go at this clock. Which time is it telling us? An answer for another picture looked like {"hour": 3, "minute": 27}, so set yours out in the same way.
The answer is {"hour": 4, "minute": 16}
